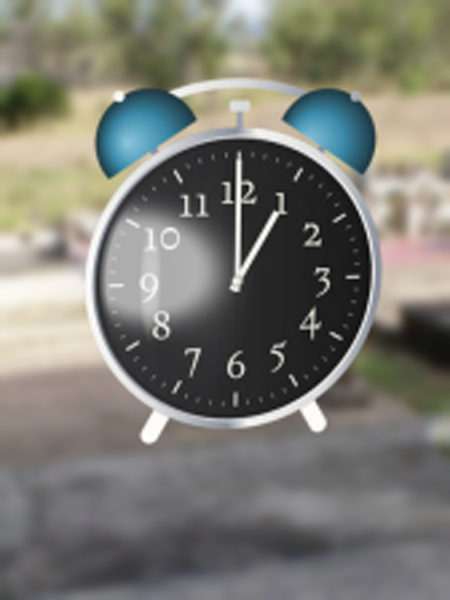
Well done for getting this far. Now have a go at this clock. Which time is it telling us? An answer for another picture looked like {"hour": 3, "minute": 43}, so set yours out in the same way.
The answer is {"hour": 1, "minute": 0}
